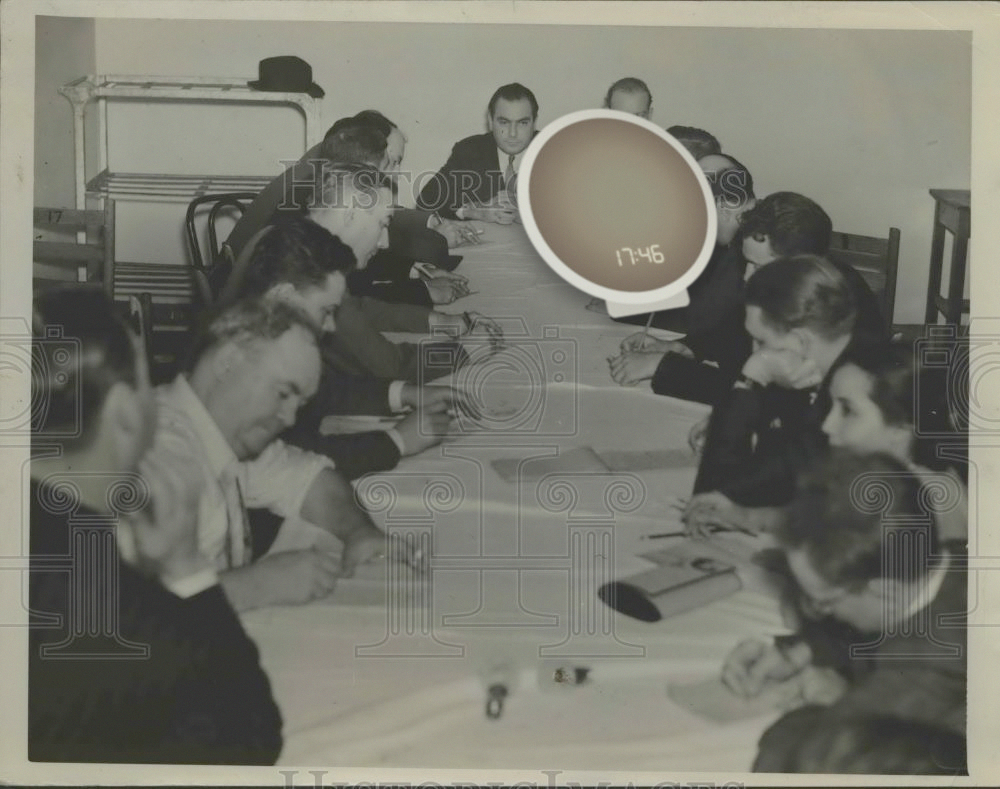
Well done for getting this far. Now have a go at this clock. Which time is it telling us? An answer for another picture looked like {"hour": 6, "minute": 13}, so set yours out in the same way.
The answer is {"hour": 17, "minute": 46}
